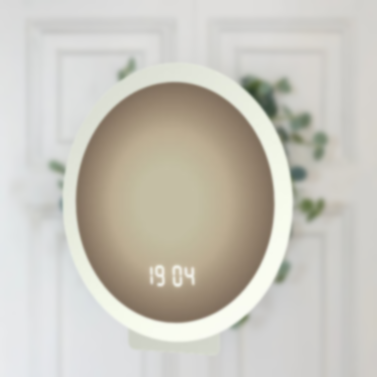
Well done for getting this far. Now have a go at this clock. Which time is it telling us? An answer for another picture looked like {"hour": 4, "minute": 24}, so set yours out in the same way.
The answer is {"hour": 19, "minute": 4}
